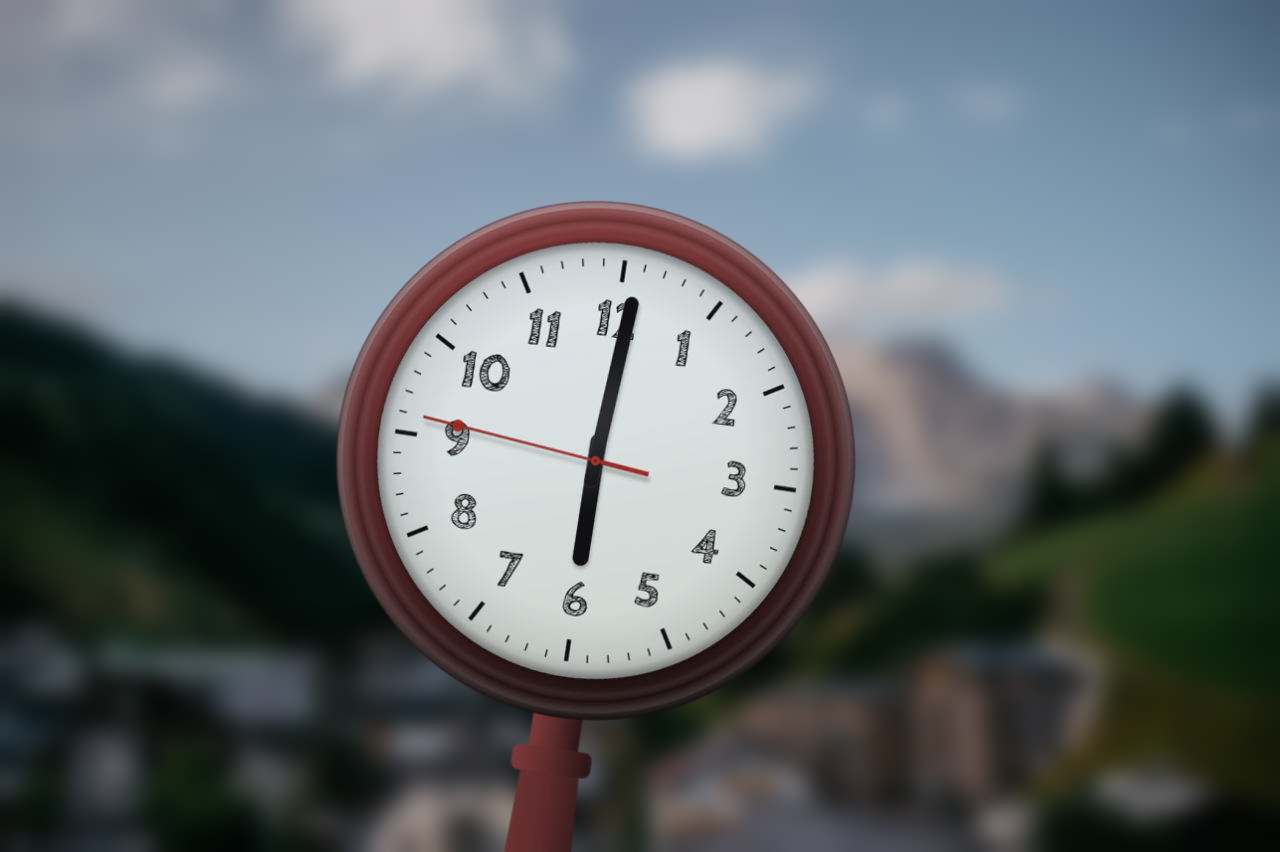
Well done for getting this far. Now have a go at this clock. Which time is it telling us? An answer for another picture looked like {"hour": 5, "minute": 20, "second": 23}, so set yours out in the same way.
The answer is {"hour": 6, "minute": 0, "second": 46}
